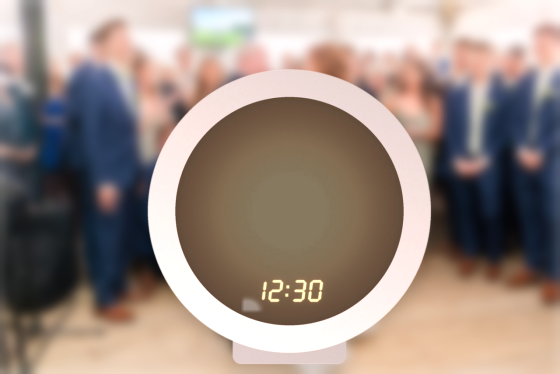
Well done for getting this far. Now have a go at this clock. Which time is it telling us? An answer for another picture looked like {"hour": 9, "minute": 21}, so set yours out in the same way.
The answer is {"hour": 12, "minute": 30}
